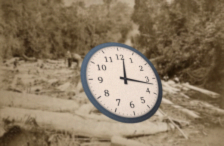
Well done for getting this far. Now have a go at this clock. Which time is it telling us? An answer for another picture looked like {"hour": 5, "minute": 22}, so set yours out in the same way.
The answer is {"hour": 12, "minute": 17}
